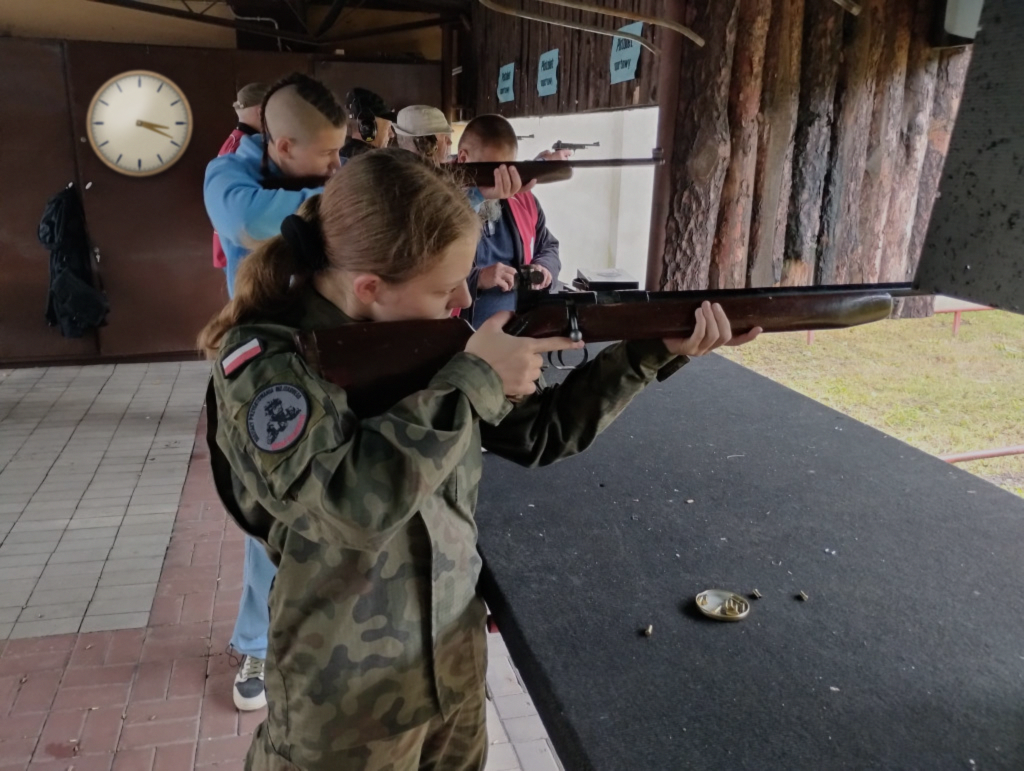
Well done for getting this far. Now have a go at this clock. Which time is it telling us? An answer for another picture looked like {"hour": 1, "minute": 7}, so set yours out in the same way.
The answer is {"hour": 3, "minute": 19}
